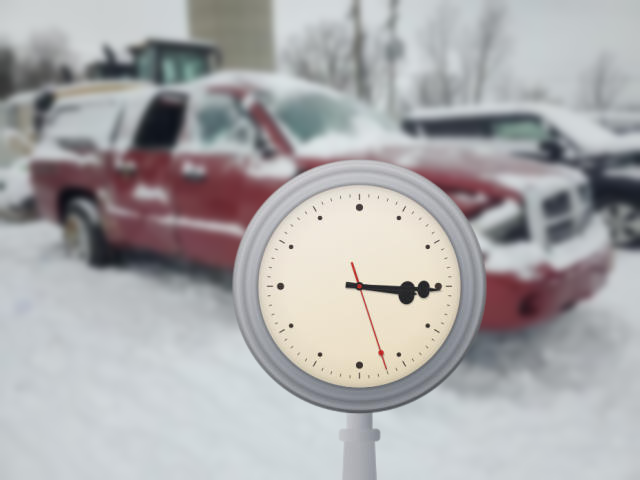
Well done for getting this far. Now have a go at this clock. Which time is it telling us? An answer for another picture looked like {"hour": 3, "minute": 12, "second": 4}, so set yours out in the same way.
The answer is {"hour": 3, "minute": 15, "second": 27}
